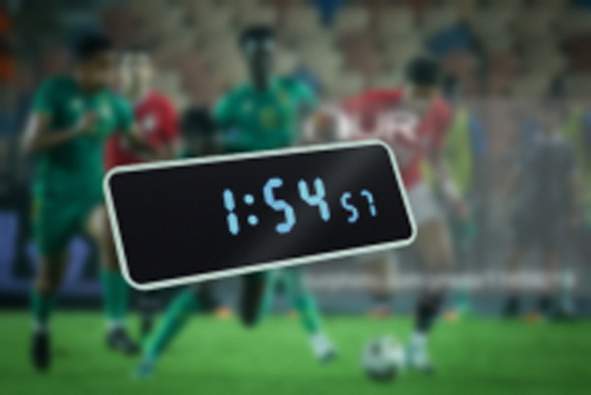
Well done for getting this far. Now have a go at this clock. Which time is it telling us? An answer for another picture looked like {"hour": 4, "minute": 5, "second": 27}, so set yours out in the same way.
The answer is {"hour": 1, "minute": 54, "second": 57}
